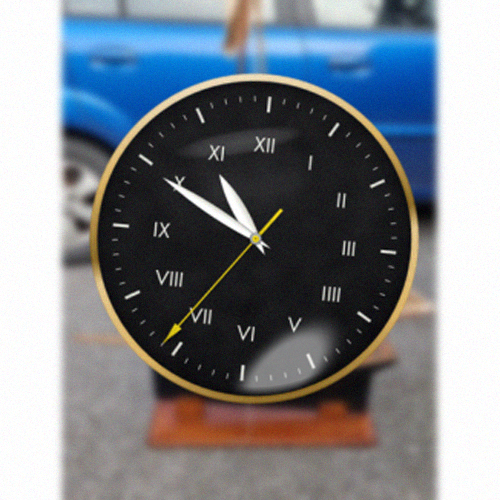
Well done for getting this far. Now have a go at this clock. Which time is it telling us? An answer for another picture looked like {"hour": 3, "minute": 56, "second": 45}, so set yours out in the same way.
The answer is {"hour": 10, "minute": 49, "second": 36}
